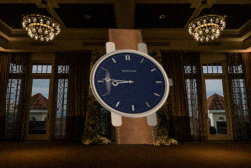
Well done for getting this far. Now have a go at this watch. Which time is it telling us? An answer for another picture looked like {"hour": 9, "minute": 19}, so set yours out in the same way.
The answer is {"hour": 8, "minute": 46}
